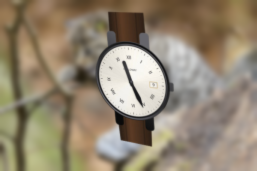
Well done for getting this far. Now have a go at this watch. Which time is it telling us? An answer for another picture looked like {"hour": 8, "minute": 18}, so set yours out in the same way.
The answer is {"hour": 11, "minute": 26}
